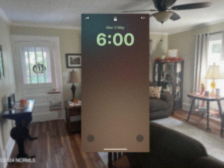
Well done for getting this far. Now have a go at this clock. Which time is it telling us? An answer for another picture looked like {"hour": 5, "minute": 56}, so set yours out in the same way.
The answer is {"hour": 6, "minute": 0}
